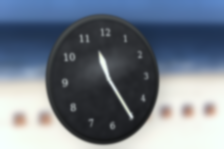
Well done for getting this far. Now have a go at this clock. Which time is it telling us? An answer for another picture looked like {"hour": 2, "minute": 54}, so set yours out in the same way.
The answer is {"hour": 11, "minute": 25}
